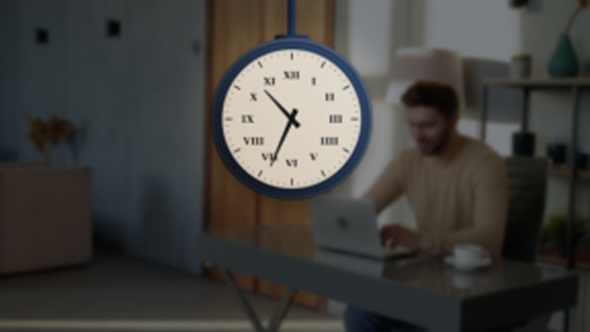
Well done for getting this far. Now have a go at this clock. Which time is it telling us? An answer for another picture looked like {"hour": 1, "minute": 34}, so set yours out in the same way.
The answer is {"hour": 10, "minute": 34}
